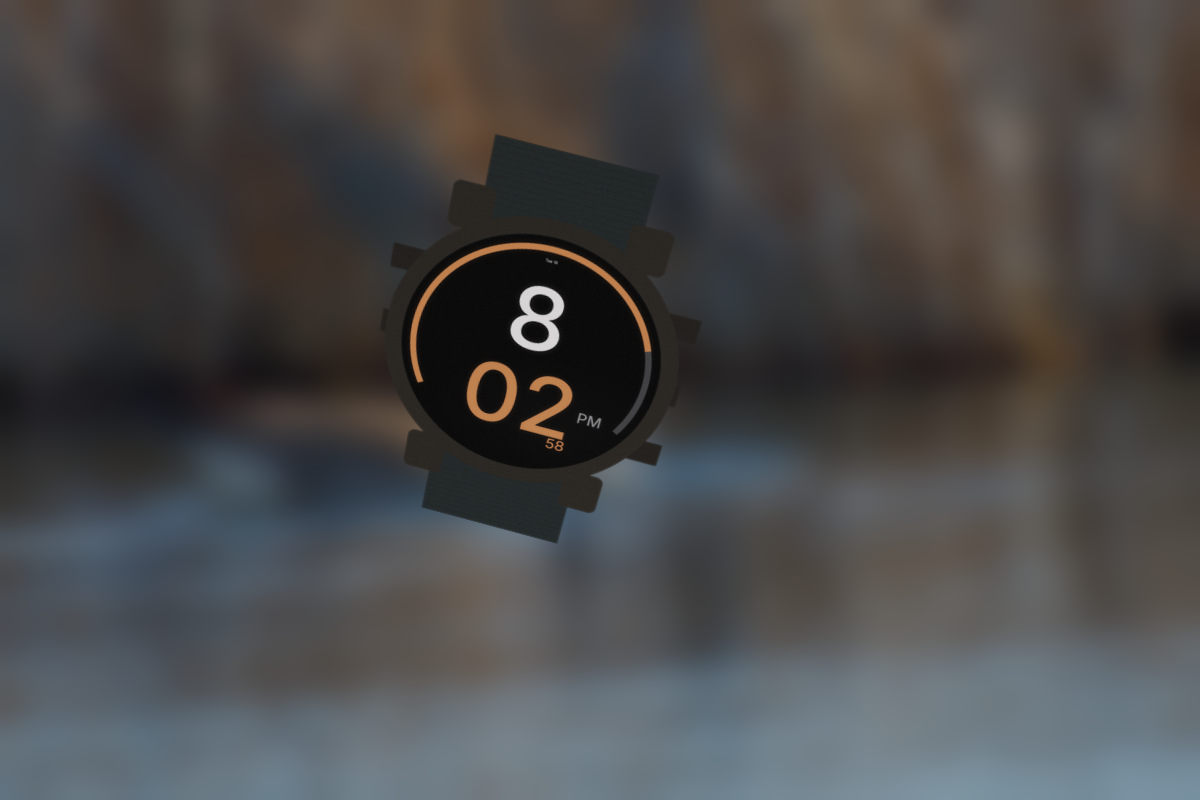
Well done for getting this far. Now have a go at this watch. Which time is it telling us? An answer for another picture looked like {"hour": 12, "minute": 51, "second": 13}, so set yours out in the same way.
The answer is {"hour": 8, "minute": 2, "second": 58}
